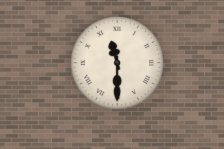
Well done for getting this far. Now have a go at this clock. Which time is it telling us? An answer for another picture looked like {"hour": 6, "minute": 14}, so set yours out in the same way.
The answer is {"hour": 11, "minute": 30}
